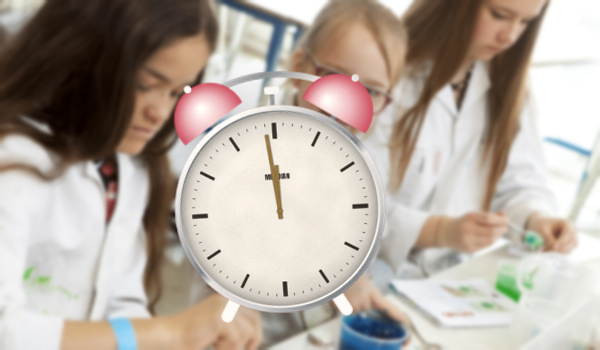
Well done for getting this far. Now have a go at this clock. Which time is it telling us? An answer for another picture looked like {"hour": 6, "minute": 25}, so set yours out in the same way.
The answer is {"hour": 11, "minute": 59}
